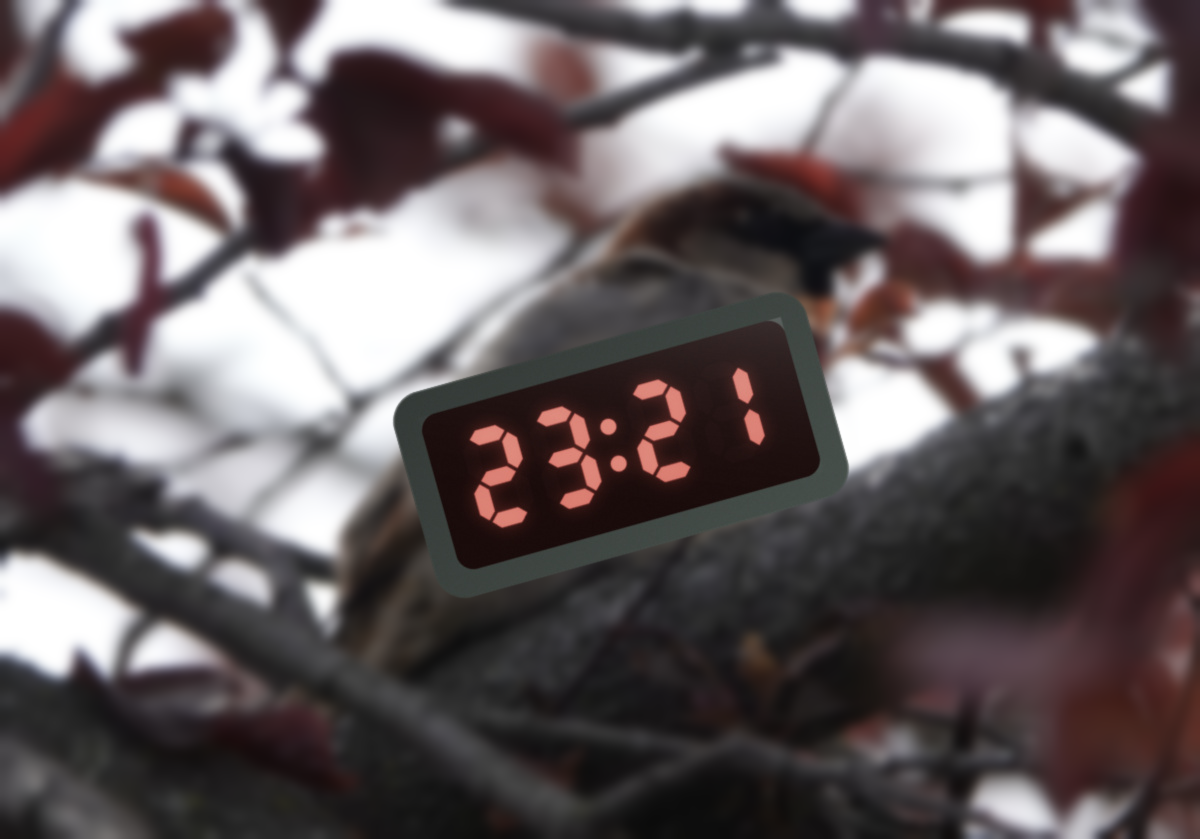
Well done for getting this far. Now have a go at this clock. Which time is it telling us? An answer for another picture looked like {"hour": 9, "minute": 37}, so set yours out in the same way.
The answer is {"hour": 23, "minute": 21}
